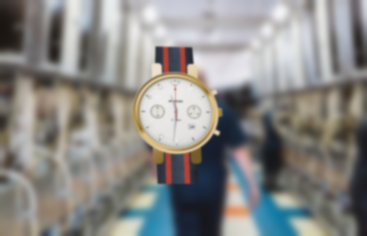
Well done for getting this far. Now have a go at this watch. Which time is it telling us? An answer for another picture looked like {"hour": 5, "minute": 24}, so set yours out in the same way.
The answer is {"hour": 11, "minute": 31}
